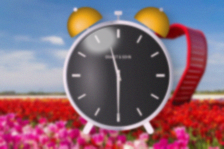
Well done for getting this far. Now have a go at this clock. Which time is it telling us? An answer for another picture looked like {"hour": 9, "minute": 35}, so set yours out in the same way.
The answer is {"hour": 11, "minute": 30}
